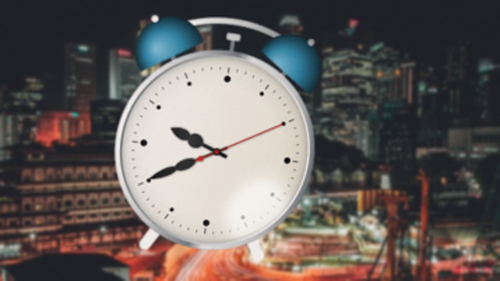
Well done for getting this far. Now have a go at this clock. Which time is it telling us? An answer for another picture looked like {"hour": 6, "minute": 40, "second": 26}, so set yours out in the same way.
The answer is {"hour": 9, "minute": 40, "second": 10}
